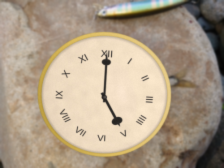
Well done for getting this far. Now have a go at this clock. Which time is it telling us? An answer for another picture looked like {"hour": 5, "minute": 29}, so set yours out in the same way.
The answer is {"hour": 5, "minute": 0}
